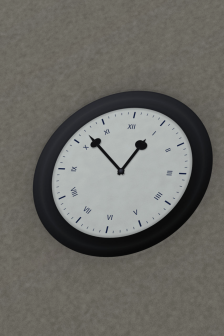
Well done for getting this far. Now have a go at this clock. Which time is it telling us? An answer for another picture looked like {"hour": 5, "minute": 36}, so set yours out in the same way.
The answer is {"hour": 12, "minute": 52}
